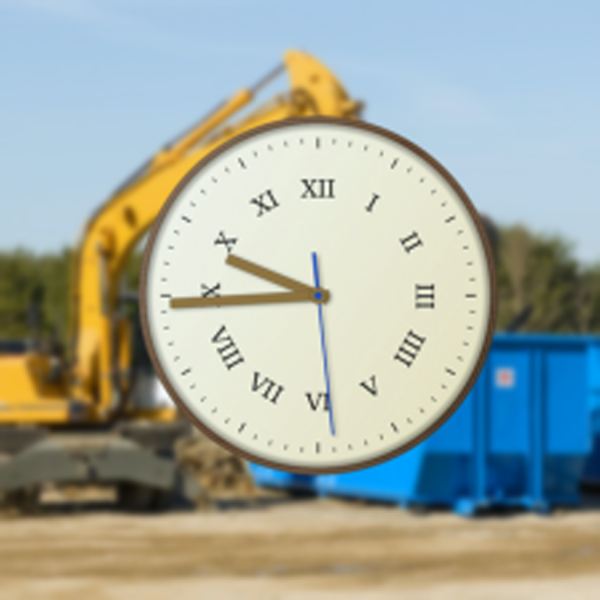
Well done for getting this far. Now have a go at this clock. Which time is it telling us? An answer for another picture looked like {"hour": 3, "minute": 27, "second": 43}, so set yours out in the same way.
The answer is {"hour": 9, "minute": 44, "second": 29}
